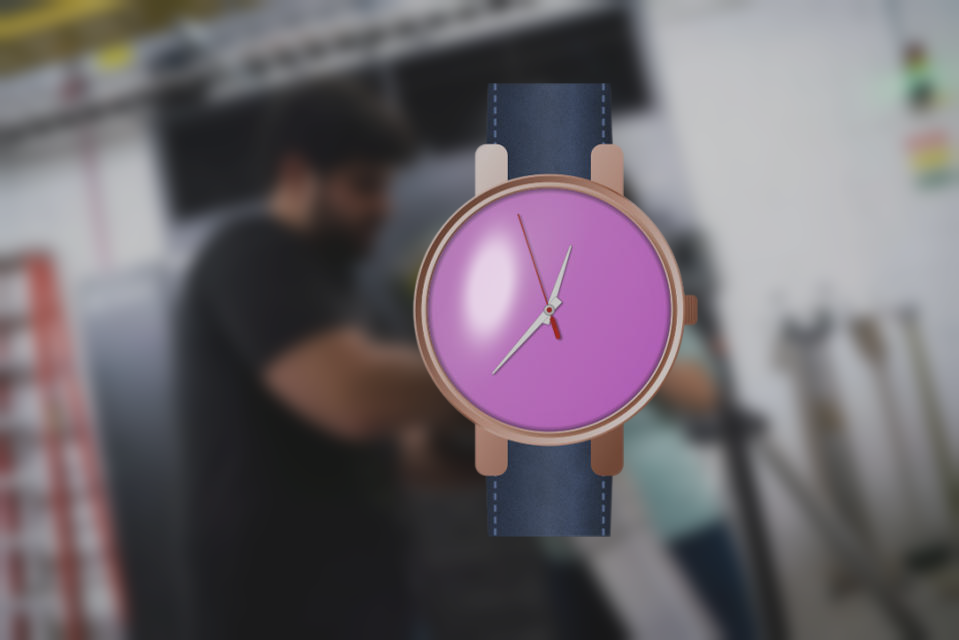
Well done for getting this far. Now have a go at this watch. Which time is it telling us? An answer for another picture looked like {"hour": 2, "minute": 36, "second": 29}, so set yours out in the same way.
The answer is {"hour": 12, "minute": 36, "second": 57}
